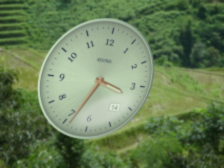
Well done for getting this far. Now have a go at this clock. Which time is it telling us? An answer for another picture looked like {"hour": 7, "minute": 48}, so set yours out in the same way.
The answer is {"hour": 3, "minute": 34}
